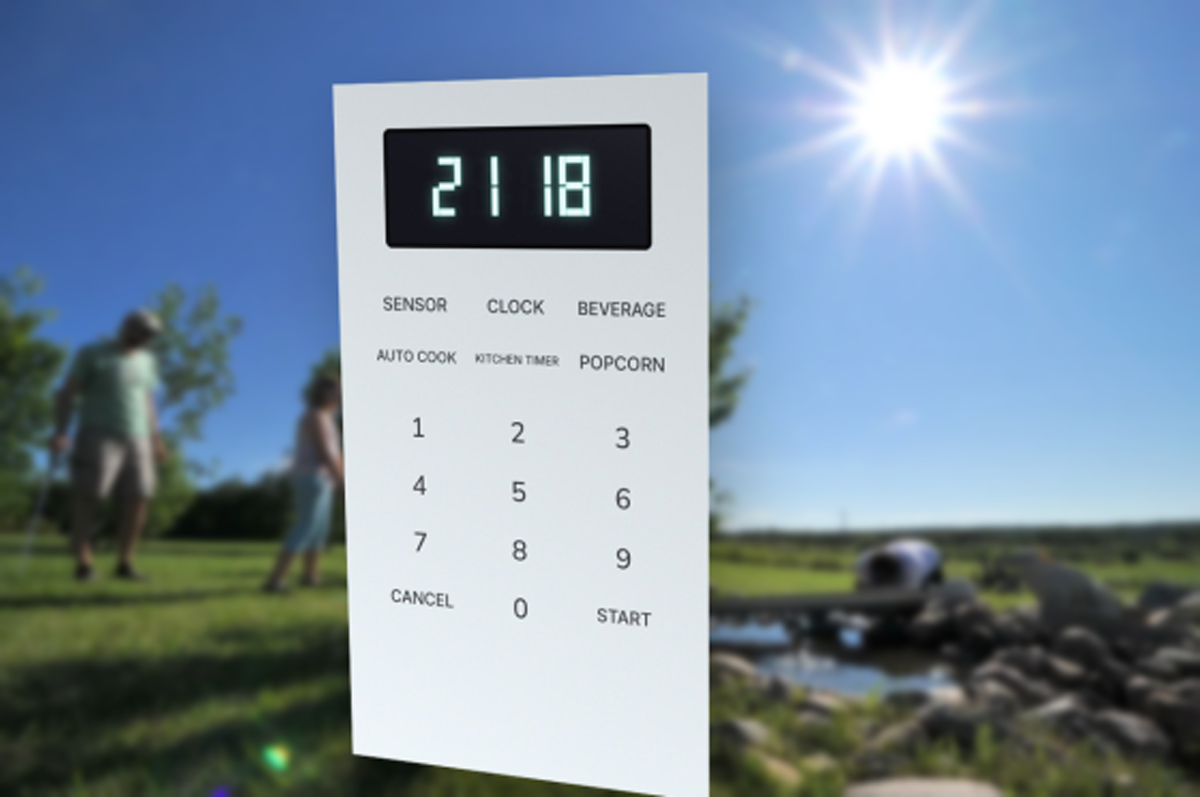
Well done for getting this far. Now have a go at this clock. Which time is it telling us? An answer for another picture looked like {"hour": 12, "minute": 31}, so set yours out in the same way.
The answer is {"hour": 21, "minute": 18}
